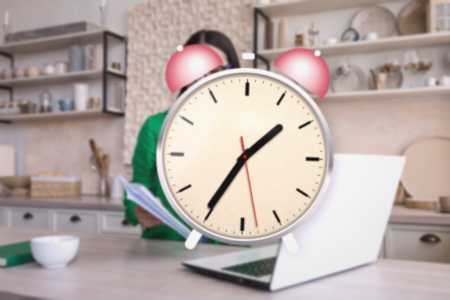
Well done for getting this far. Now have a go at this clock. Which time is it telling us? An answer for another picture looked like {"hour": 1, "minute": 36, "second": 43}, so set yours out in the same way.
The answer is {"hour": 1, "minute": 35, "second": 28}
